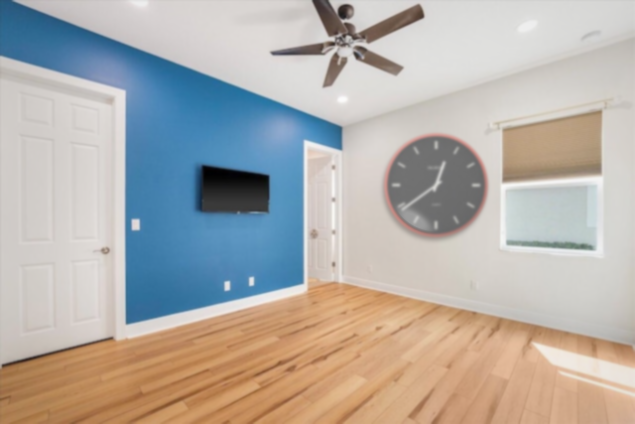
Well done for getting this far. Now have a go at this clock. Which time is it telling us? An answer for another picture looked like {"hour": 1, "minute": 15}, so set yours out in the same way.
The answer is {"hour": 12, "minute": 39}
